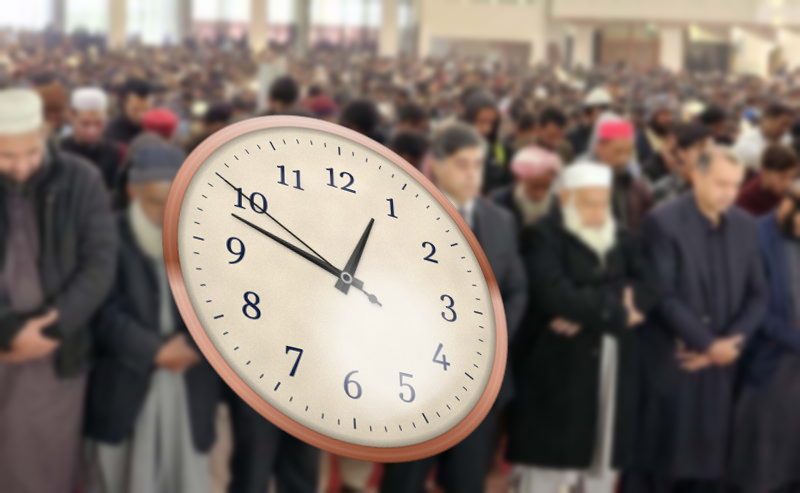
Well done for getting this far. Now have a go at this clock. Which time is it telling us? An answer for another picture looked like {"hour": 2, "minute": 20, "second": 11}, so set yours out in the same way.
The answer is {"hour": 12, "minute": 47, "second": 50}
